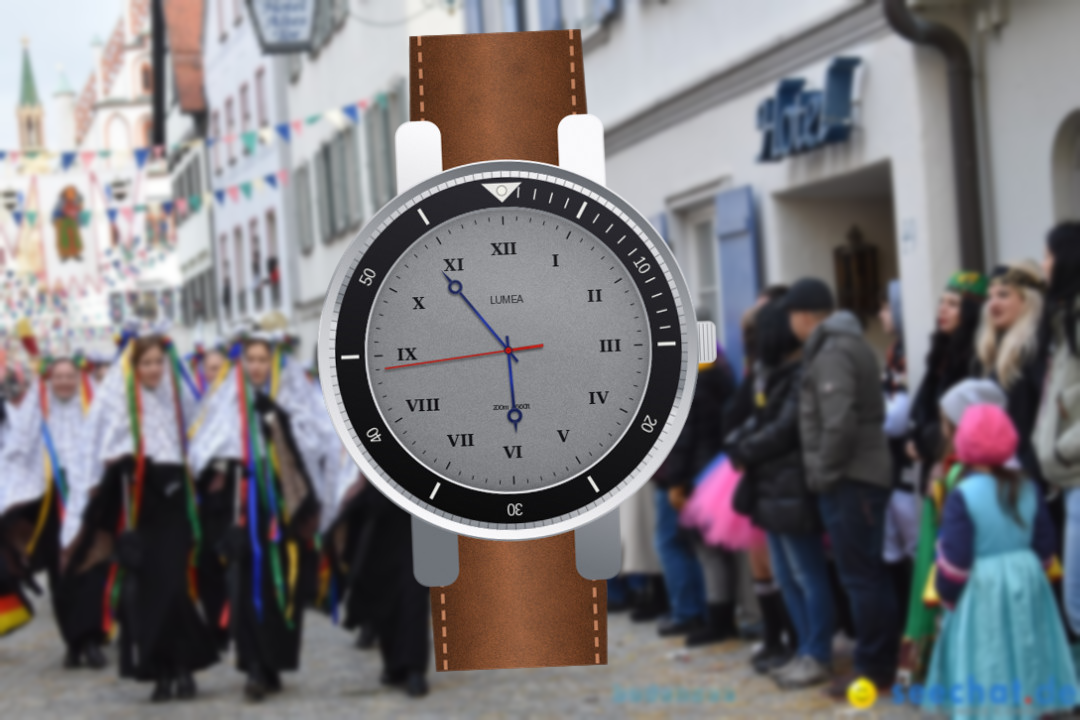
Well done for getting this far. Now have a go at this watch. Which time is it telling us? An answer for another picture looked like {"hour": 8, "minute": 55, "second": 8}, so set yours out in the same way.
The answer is {"hour": 5, "minute": 53, "second": 44}
